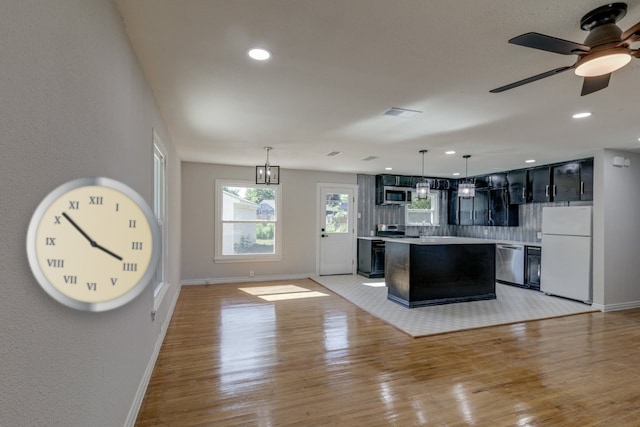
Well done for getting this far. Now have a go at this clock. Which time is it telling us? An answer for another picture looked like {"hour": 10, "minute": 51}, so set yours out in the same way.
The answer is {"hour": 3, "minute": 52}
